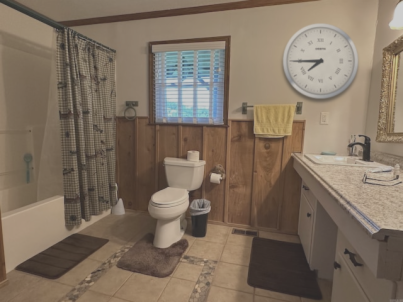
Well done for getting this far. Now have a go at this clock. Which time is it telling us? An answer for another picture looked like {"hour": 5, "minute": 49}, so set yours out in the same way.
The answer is {"hour": 7, "minute": 45}
